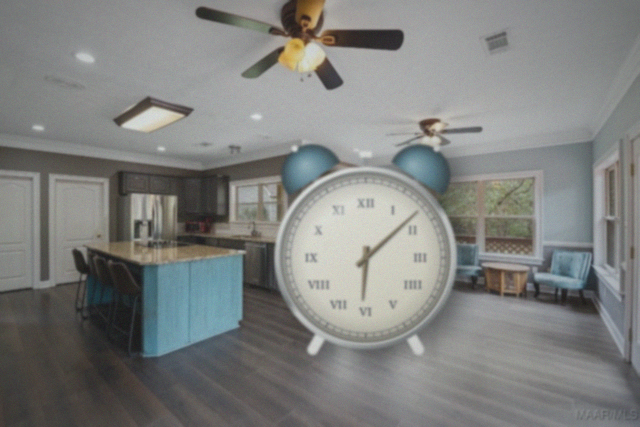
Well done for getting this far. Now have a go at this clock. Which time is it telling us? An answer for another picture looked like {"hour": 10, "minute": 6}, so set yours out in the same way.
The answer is {"hour": 6, "minute": 8}
